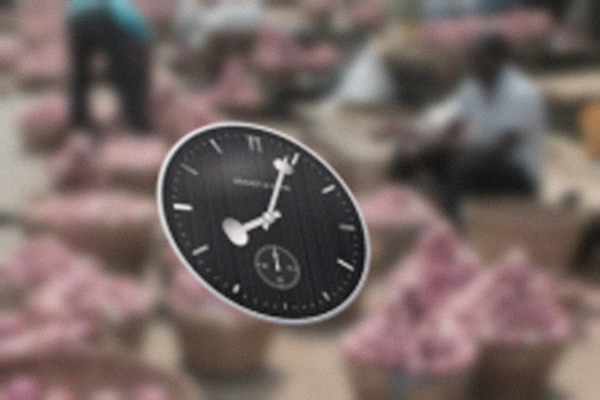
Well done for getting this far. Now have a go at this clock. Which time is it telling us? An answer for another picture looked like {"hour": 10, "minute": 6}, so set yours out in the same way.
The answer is {"hour": 8, "minute": 4}
